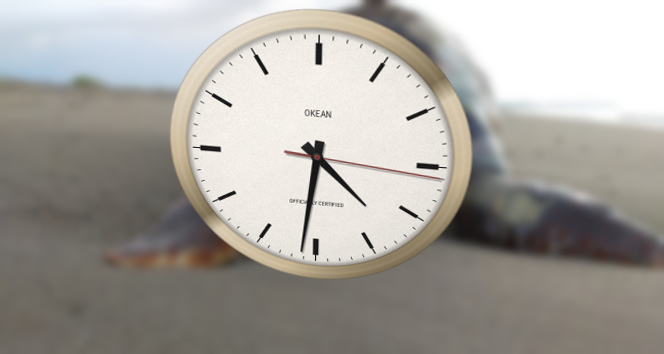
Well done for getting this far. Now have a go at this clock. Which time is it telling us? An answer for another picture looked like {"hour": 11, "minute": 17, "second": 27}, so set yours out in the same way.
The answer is {"hour": 4, "minute": 31, "second": 16}
